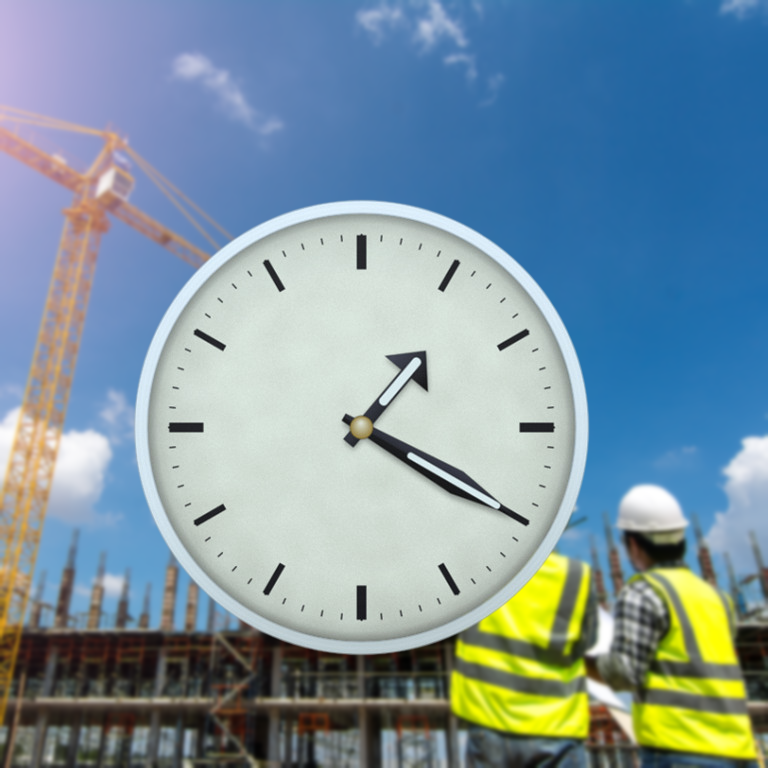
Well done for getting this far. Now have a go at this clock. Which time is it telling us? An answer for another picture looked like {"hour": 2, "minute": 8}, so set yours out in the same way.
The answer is {"hour": 1, "minute": 20}
